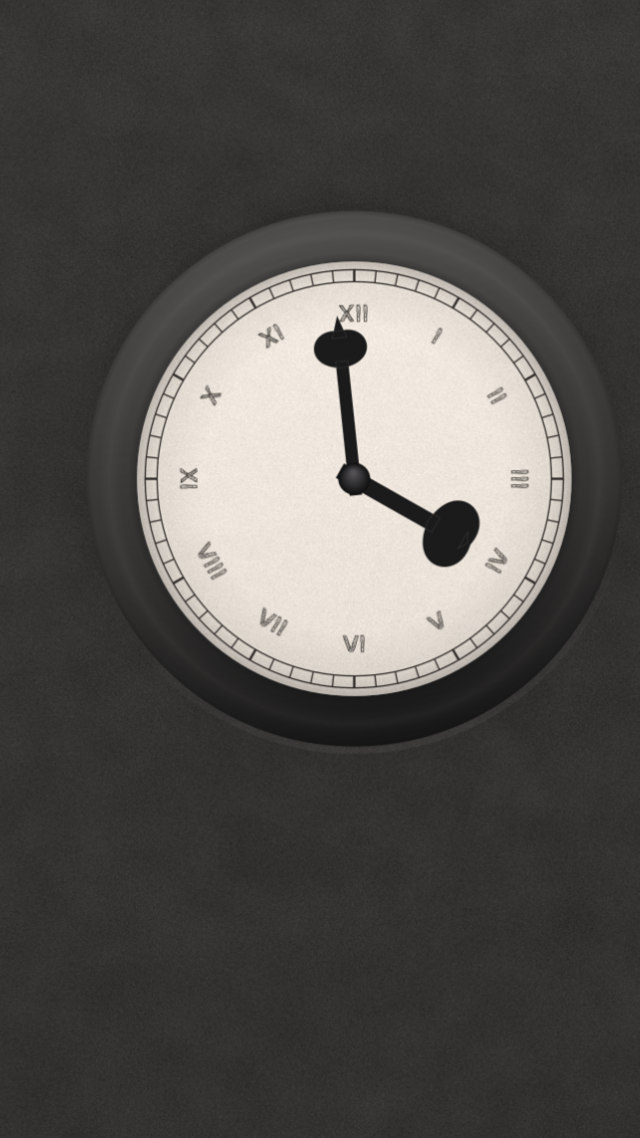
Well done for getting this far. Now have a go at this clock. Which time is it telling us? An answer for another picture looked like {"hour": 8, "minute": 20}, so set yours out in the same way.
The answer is {"hour": 3, "minute": 59}
